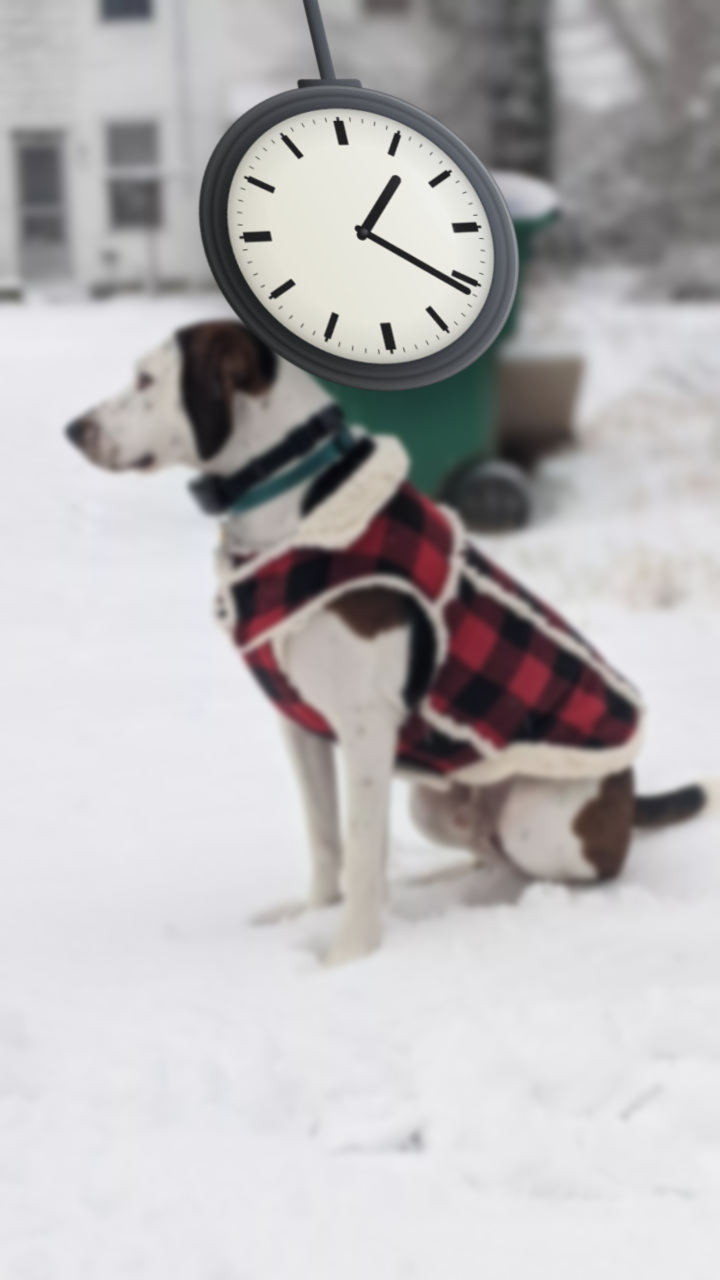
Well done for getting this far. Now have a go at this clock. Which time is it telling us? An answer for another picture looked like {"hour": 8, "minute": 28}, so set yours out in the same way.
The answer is {"hour": 1, "minute": 21}
